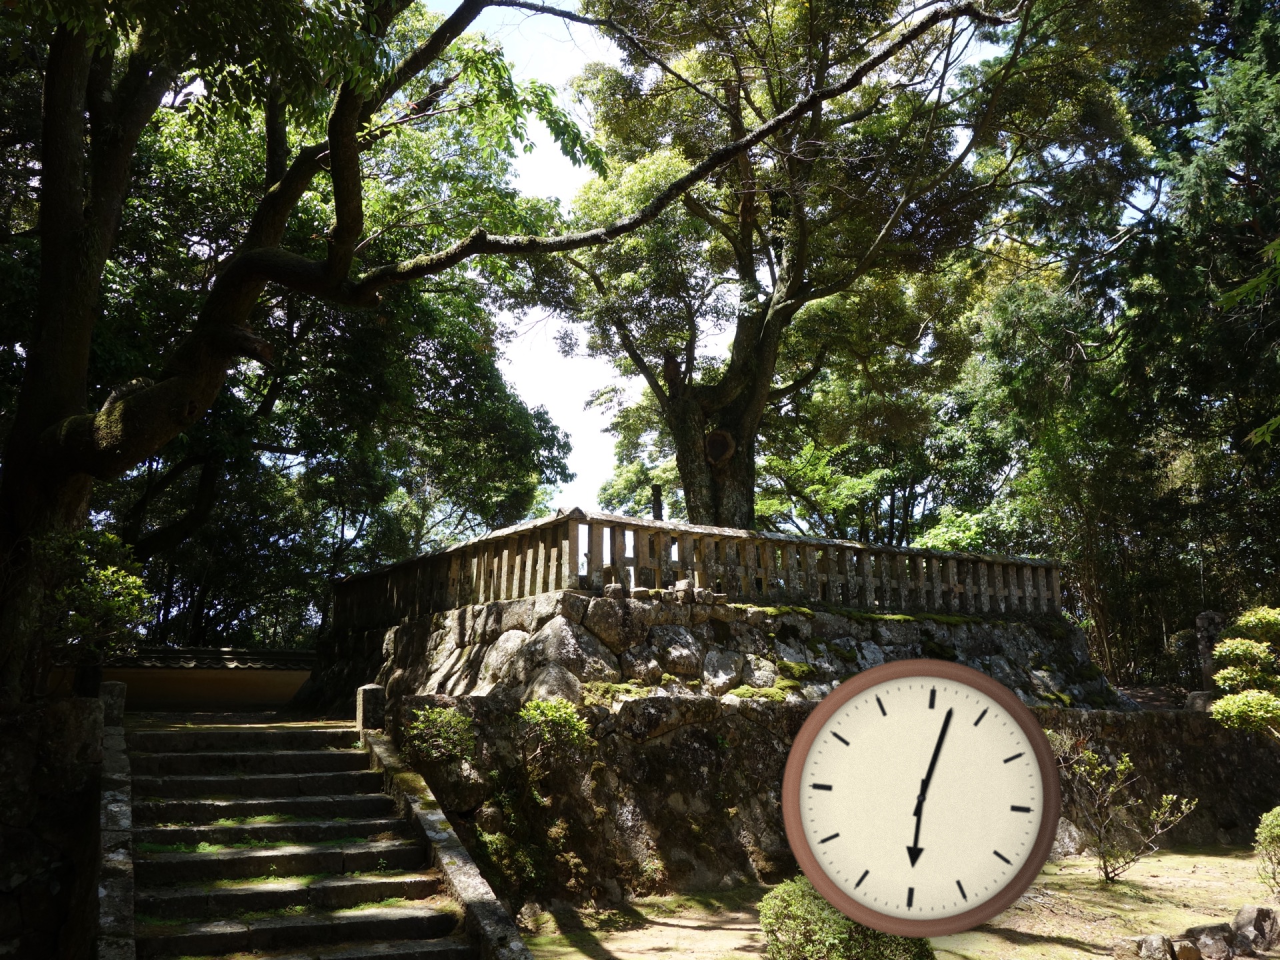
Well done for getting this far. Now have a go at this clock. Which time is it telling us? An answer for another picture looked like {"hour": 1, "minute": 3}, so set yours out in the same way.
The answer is {"hour": 6, "minute": 2}
